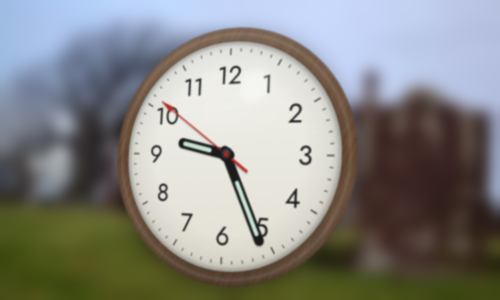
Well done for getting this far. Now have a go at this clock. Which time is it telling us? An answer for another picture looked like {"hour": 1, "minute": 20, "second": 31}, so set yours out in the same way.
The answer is {"hour": 9, "minute": 25, "second": 51}
